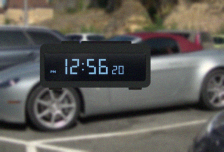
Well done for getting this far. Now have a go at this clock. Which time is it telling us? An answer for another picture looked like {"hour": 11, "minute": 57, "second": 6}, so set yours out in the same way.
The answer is {"hour": 12, "minute": 56, "second": 20}
